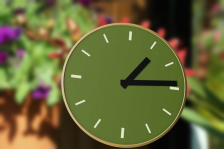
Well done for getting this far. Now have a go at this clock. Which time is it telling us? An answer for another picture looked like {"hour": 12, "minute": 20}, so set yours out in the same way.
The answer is {"hour": 1, "minute": 14}
